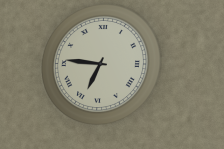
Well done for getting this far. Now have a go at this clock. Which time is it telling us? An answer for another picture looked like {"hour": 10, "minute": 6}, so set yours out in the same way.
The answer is {"hour": 6, "minute": 46}
